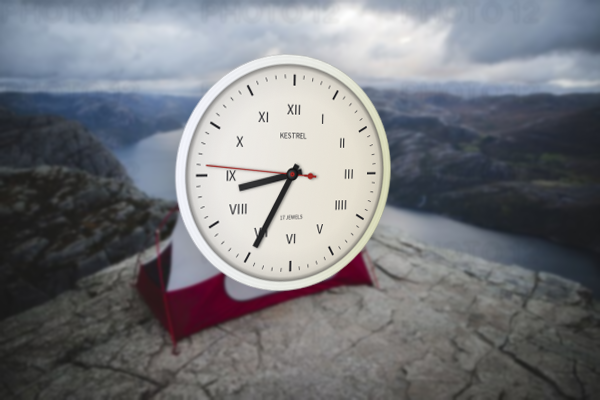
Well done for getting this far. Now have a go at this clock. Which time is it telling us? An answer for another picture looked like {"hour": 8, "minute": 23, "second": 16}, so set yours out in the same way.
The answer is {"hour": 8, "minute": 34, "second": 46}
